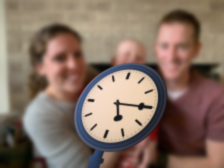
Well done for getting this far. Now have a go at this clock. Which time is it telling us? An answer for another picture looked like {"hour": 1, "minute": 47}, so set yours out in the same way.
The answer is {"hour": 5, "minute": 15}
